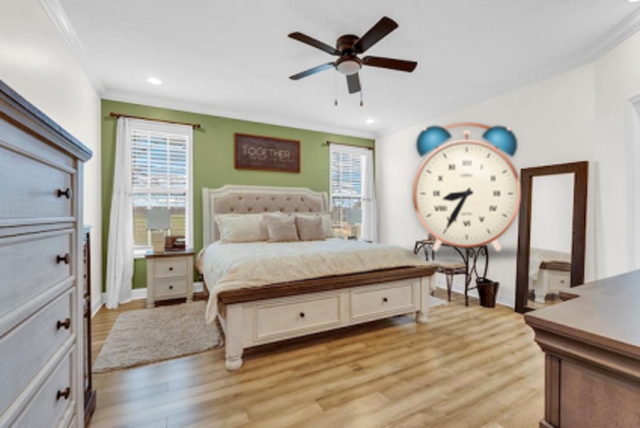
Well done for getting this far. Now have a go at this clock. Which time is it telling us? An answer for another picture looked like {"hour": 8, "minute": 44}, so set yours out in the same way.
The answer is {"hour": 8, "minute": 35}
